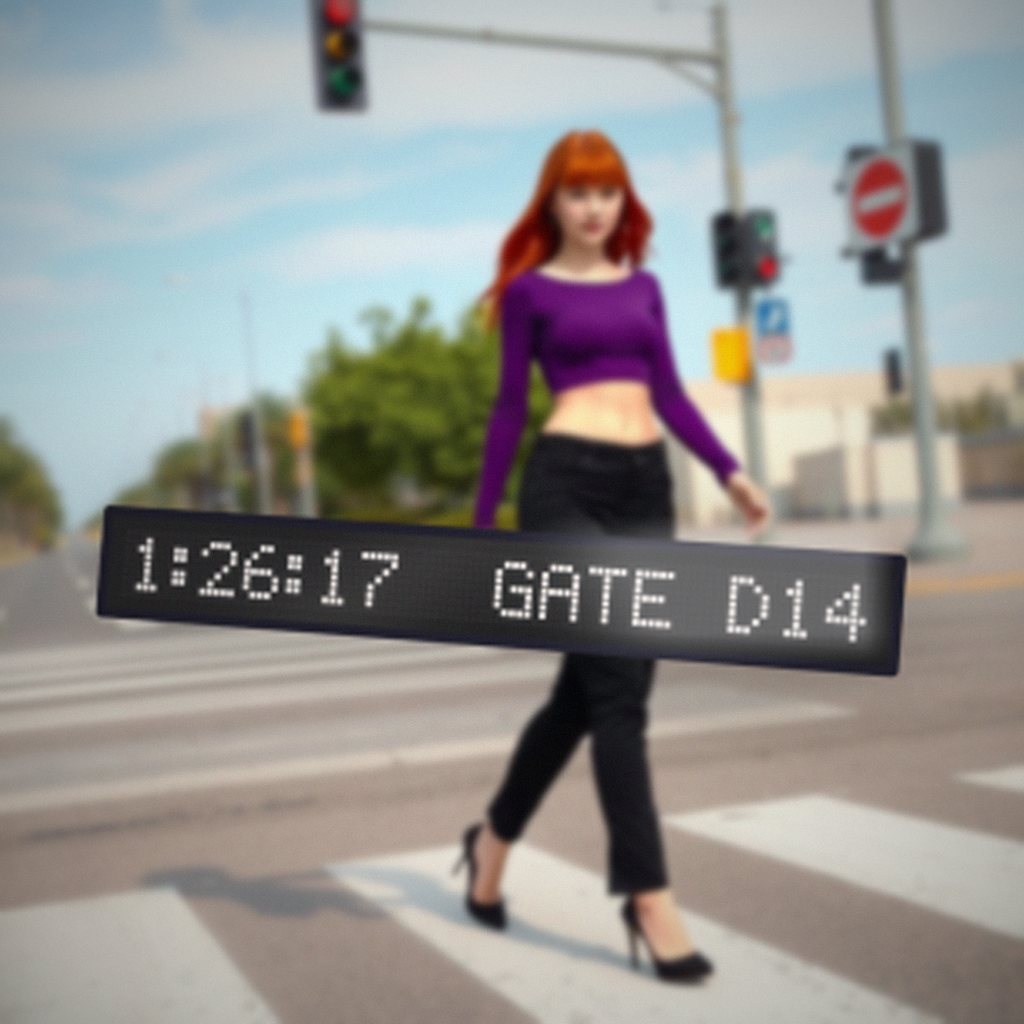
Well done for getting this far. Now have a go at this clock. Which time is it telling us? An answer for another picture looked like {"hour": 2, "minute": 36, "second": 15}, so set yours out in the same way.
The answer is {"hour": 1, "minute": 26, "second": 17}
